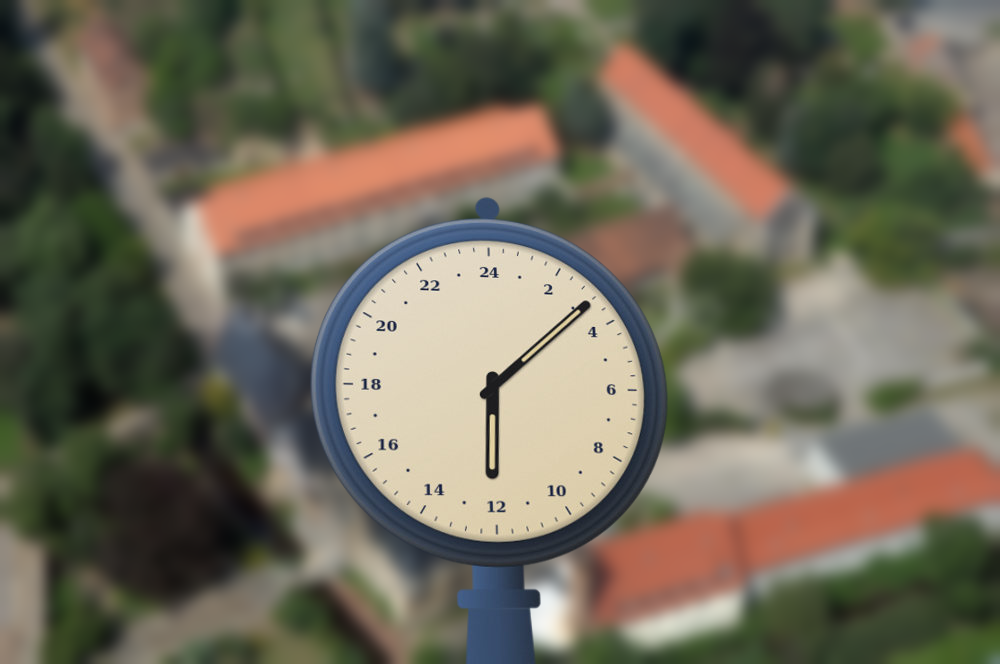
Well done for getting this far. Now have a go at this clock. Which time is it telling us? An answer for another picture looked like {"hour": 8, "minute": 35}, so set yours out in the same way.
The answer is {"hour": 12, "minute": 8}
